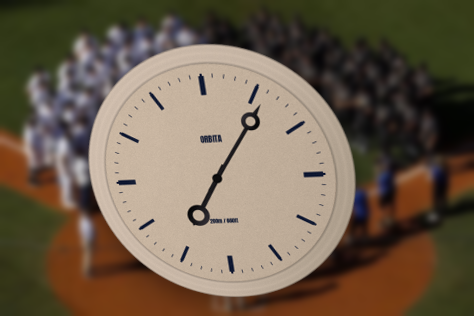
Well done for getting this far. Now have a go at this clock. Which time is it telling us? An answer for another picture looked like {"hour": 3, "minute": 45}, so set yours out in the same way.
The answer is {"hour": 7, "minute": 6}
